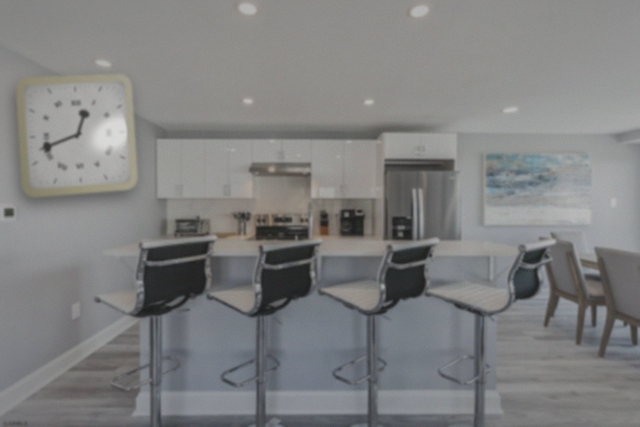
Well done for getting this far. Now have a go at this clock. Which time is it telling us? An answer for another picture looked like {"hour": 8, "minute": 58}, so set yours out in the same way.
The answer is {"hour": 12, "minute": 42}
